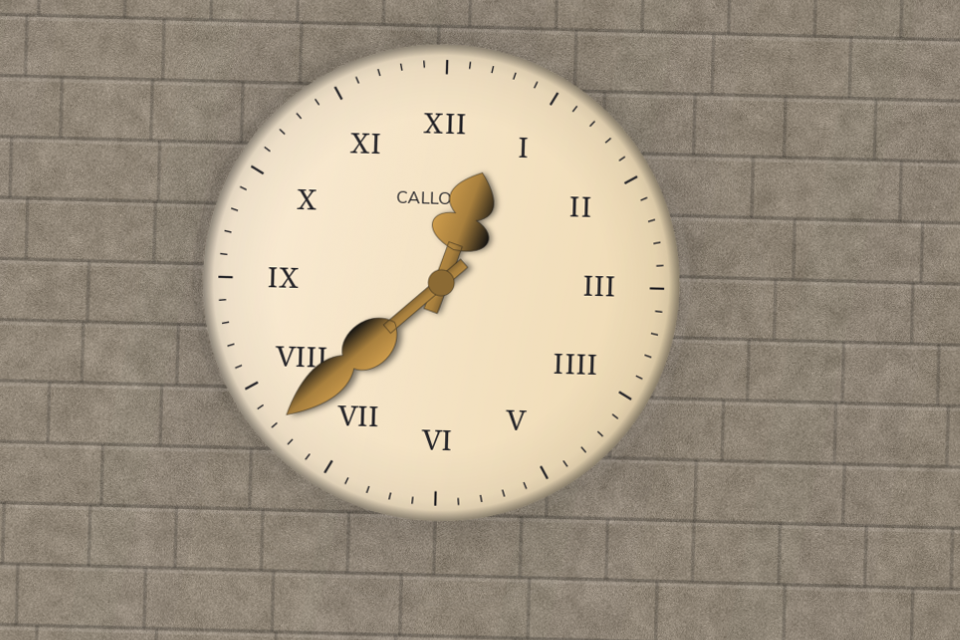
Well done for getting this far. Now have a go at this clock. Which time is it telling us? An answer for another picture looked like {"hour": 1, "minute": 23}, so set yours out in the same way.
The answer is {"hour": 12, "minute": 38}
